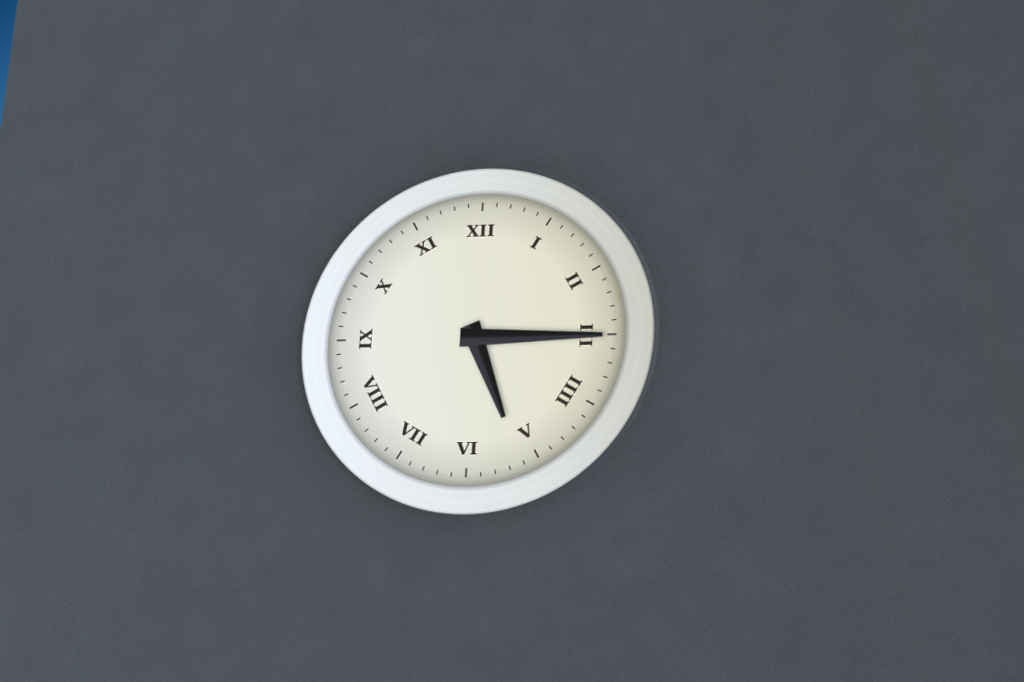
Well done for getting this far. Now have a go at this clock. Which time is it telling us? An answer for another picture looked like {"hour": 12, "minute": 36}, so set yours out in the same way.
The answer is {"hour": 5, "minute": 15}
